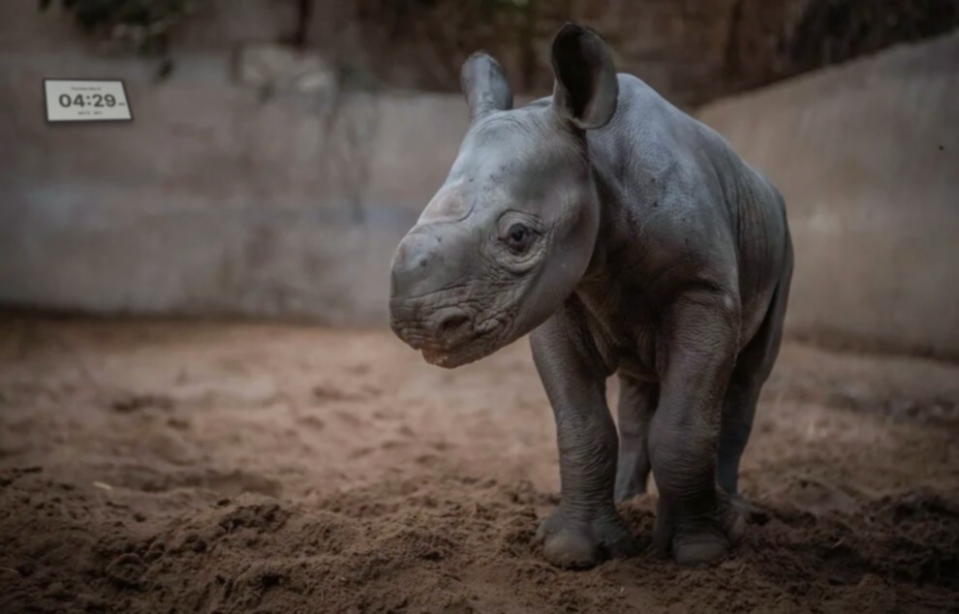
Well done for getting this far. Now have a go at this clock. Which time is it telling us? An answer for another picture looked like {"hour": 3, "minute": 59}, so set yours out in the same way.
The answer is {"hour": 4, "minute": 29}
